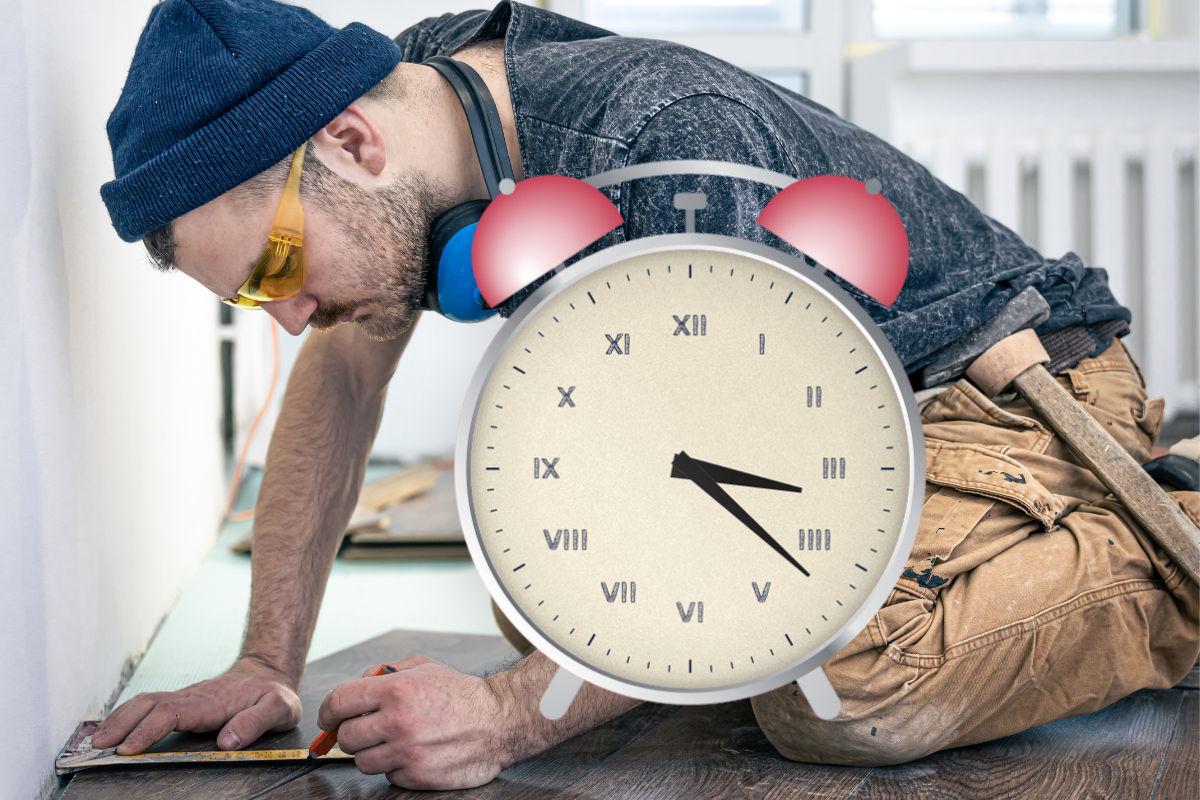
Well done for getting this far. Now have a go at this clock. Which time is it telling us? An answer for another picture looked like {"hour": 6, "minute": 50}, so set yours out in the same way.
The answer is {"hour": 3, "minute": 22}
